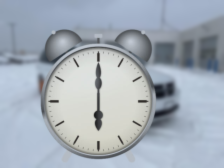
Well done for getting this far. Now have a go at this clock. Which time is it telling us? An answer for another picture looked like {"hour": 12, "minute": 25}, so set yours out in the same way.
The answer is {"hour": 6, "minute": 0}
